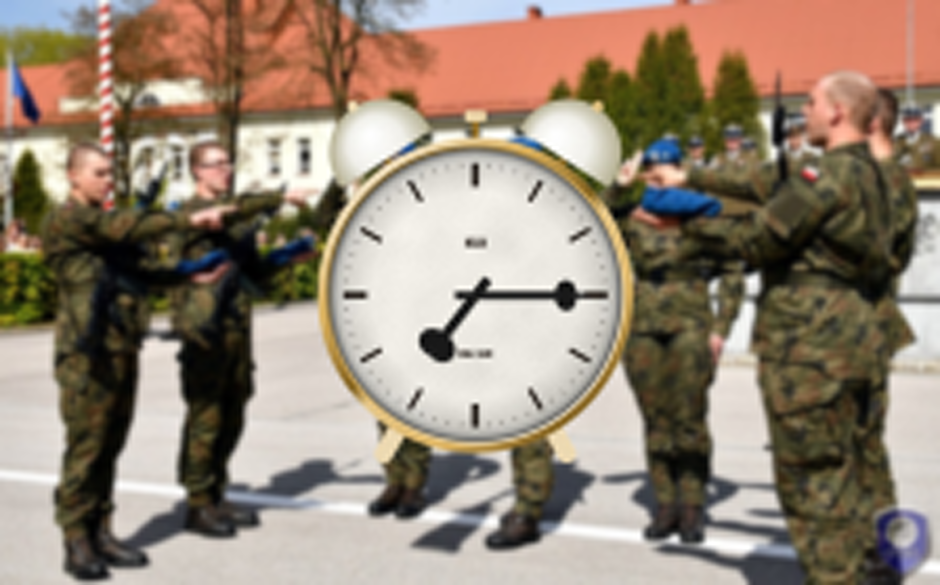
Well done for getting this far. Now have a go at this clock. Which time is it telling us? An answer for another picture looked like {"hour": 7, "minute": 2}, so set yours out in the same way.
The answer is {"hour": 7, "minute": 15}
